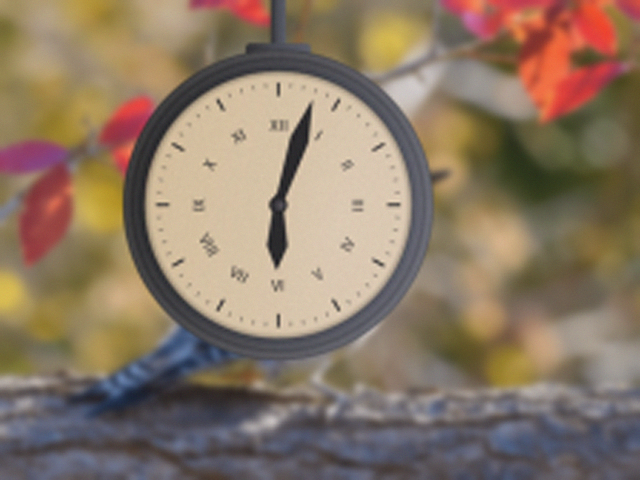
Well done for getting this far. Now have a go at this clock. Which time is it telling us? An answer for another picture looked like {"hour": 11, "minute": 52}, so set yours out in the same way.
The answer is {"hour": 6, "minute": 3}
